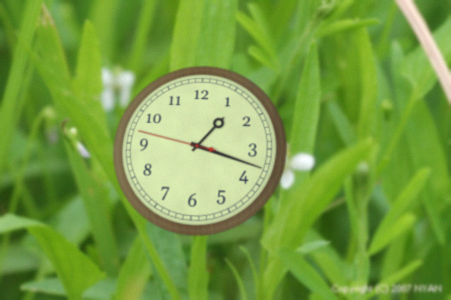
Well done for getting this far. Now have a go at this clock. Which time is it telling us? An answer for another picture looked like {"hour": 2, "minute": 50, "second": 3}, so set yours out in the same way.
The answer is {"hour": 1, "minute": 17, "second": 47}
